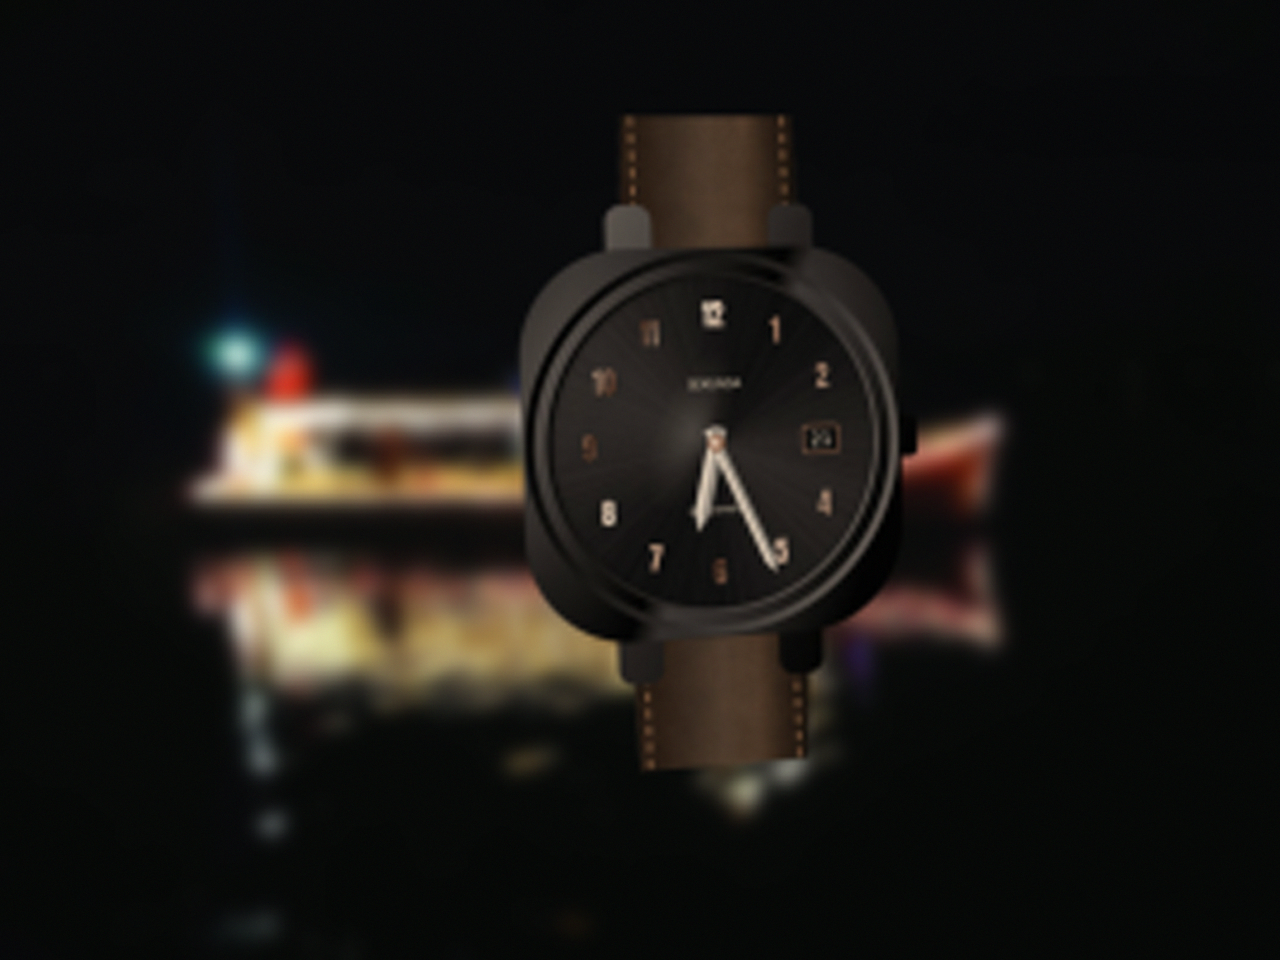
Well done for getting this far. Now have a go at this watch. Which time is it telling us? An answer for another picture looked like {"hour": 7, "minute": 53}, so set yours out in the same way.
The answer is {"hour": 6, "minute": 26}
